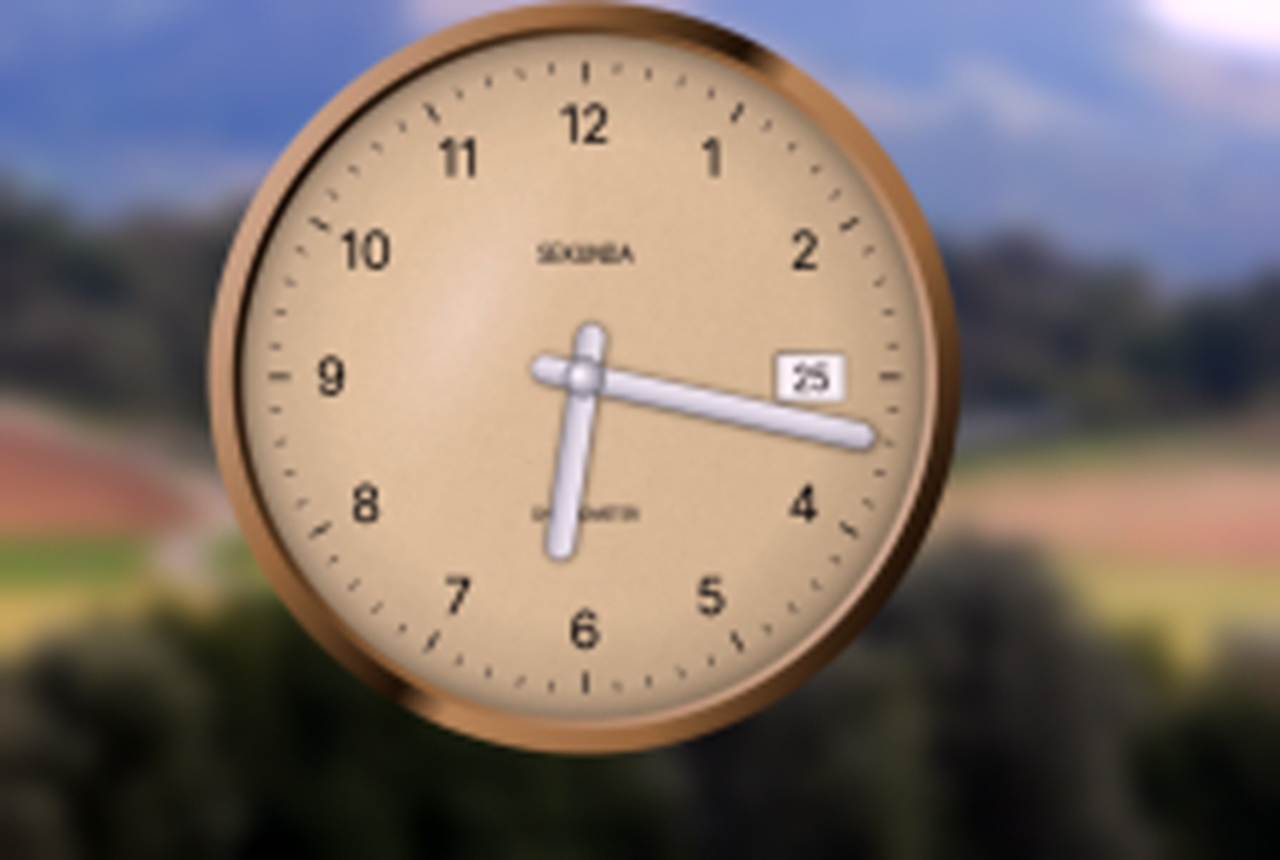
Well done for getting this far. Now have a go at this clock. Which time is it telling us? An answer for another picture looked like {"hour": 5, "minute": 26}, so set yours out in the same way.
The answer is {"hour": 6, "minute": 17}
